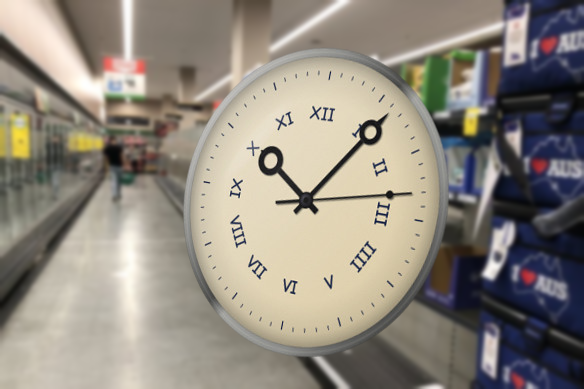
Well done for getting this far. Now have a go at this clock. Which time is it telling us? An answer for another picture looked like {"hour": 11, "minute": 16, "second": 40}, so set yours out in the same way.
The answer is {"hour": 10, "minute": 6, "second": 13}
